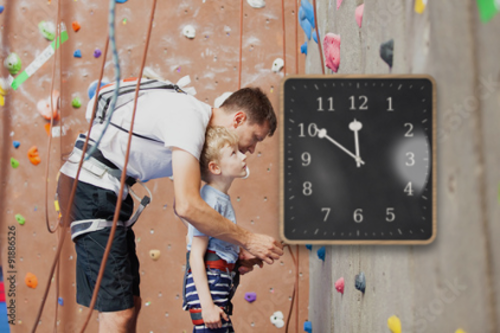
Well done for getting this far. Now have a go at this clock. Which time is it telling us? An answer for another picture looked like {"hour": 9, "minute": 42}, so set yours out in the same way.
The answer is {"hour": 11, "minute": 51}
